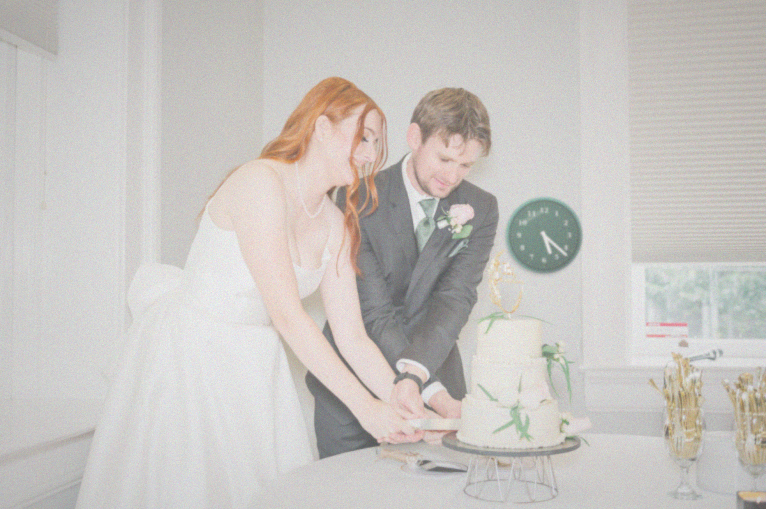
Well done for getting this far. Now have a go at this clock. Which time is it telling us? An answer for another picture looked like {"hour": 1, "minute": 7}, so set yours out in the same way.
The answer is {"hour": 5, "minute": 22}
